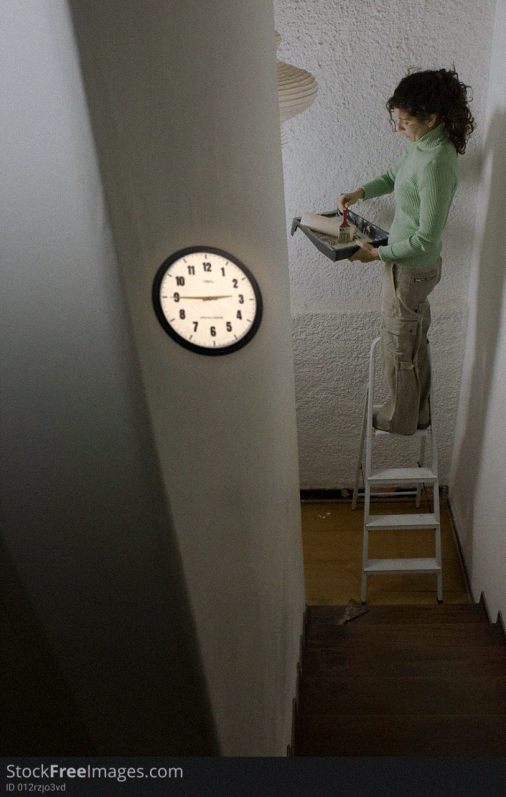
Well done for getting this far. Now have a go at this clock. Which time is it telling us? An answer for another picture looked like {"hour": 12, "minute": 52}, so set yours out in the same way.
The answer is {"hour": 2, "minute": 45}
